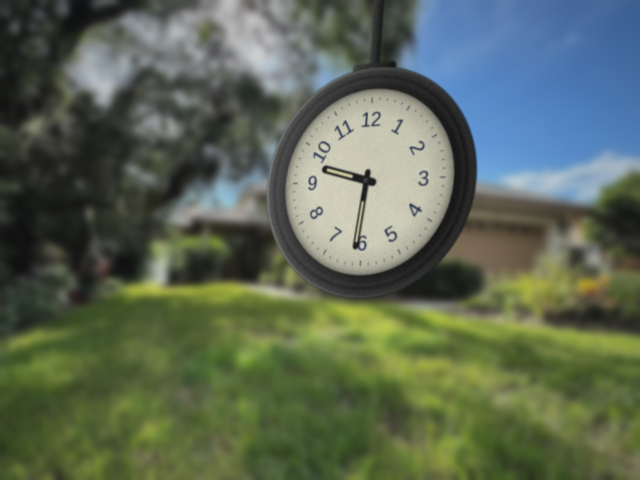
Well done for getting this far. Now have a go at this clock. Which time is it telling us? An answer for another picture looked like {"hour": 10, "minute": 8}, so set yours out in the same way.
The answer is {"hour": 9, "minute": 31}
